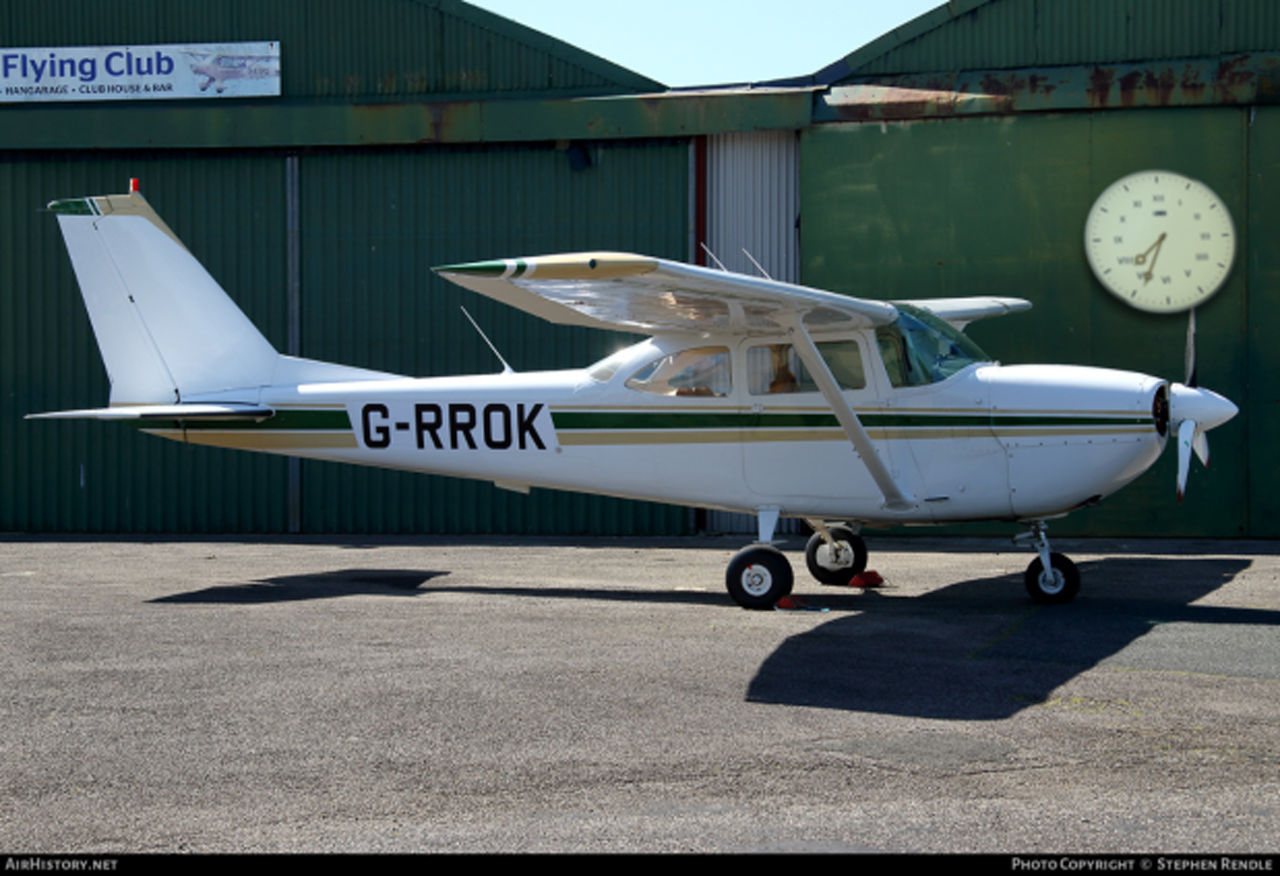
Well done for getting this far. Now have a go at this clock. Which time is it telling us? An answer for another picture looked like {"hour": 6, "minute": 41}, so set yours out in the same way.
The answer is {"hour": 7, "minute": 34}
